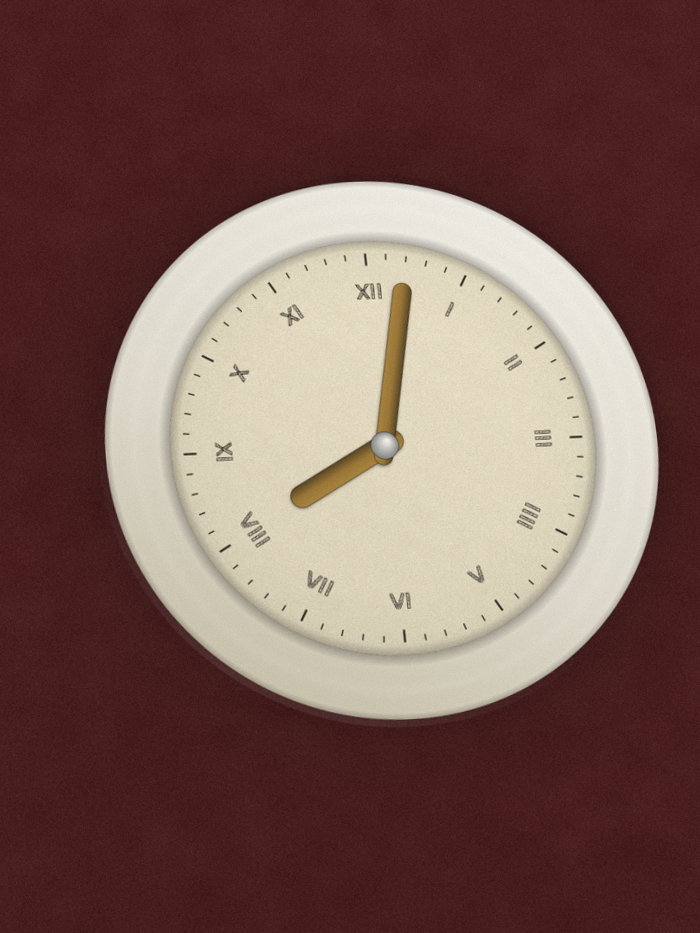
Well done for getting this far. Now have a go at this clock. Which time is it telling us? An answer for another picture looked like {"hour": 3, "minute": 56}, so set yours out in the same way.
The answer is {"hour": 8, "minute": 2}
